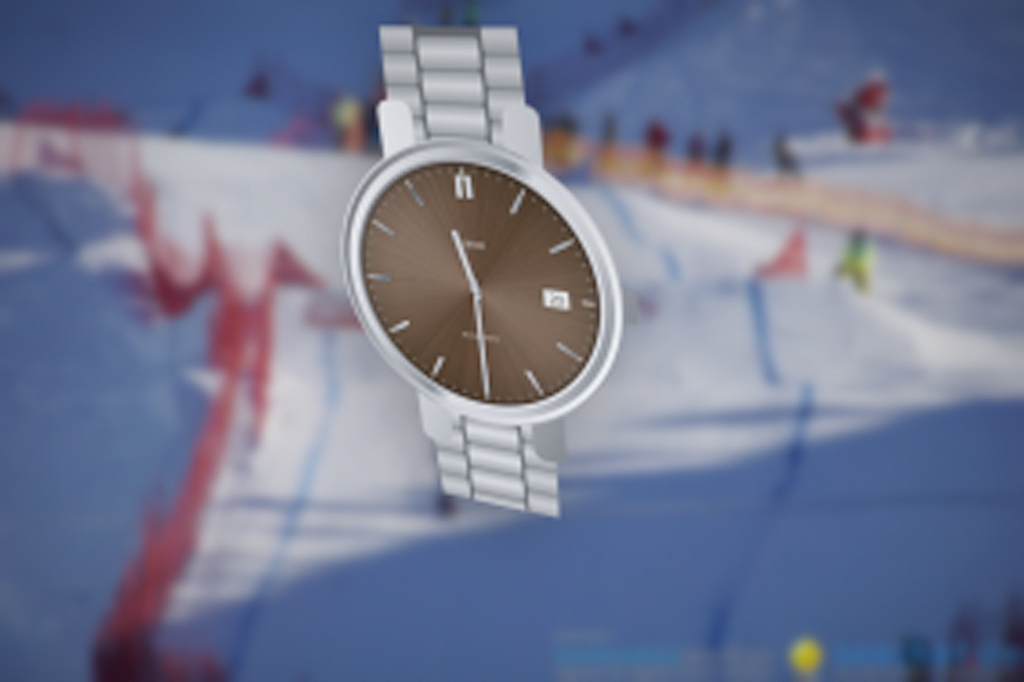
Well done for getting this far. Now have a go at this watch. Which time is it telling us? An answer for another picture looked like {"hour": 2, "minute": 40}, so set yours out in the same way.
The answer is {"hour": 11, "minute": 30}
